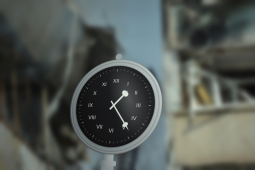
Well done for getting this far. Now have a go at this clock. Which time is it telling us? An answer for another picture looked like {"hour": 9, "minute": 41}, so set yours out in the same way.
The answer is {"hour": 1, "minute": 24}
